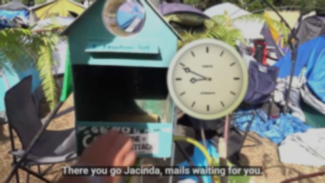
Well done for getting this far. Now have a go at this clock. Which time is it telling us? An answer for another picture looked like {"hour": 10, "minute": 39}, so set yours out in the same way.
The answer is {"hour": 8, "minute": 49}
